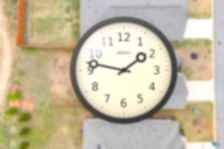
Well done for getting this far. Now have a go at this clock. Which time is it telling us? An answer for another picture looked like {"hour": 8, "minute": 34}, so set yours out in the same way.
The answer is {"hour": 1, "minute": 47}
